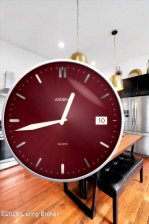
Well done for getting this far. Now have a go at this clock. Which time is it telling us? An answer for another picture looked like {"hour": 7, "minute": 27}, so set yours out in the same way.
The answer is {"hour": 12, "minute": 43}
